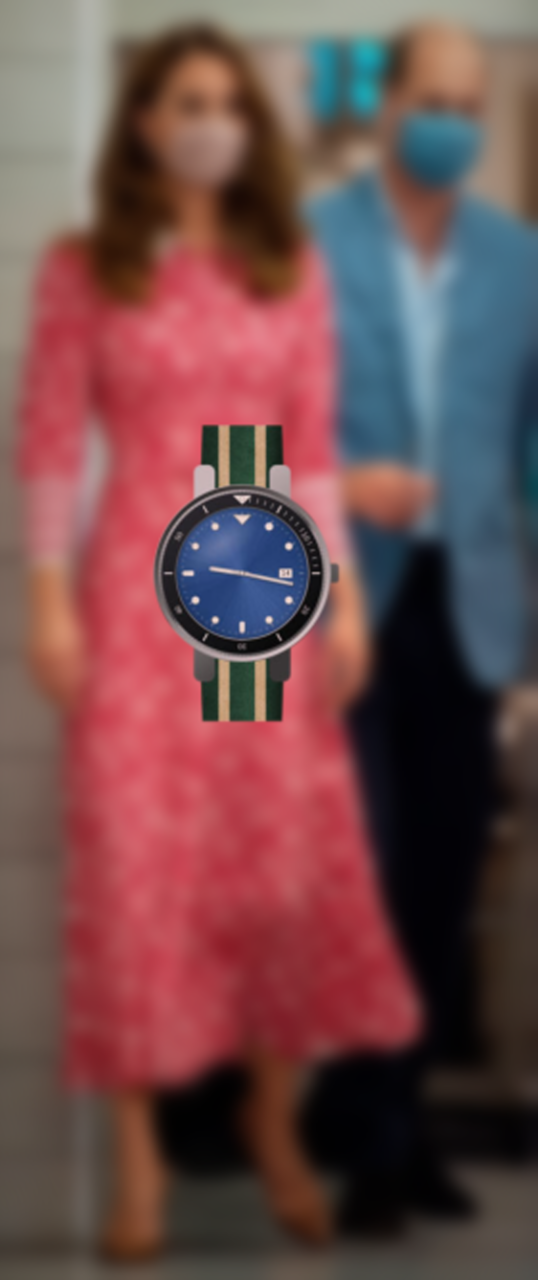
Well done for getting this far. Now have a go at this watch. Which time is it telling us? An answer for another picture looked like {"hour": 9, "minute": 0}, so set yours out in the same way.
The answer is {"hour": 9, "minute": 17}
